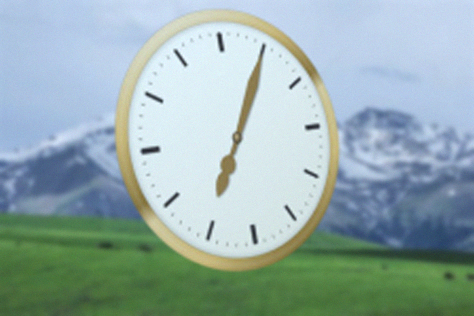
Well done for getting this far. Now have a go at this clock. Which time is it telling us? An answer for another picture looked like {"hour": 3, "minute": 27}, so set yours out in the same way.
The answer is {"hour": 7, "minute": 5}
